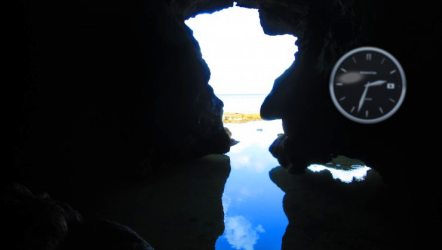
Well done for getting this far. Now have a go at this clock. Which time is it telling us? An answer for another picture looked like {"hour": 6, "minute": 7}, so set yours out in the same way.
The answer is {"hour": 2, "minute": 33}
